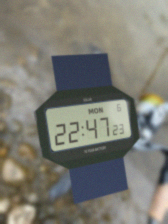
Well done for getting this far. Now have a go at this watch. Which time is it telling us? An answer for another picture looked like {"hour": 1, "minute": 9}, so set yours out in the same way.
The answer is {"hour": 22, "minute": 47}
